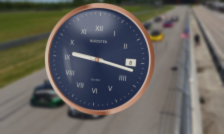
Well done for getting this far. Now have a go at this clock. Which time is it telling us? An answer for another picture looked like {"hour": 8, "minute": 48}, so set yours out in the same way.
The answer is {"hour": 9, "minute": 17}
